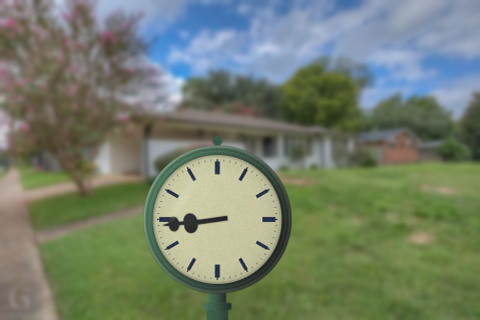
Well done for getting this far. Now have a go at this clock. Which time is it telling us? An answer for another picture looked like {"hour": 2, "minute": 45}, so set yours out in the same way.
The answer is {"hour": 8, "minute": 44}
